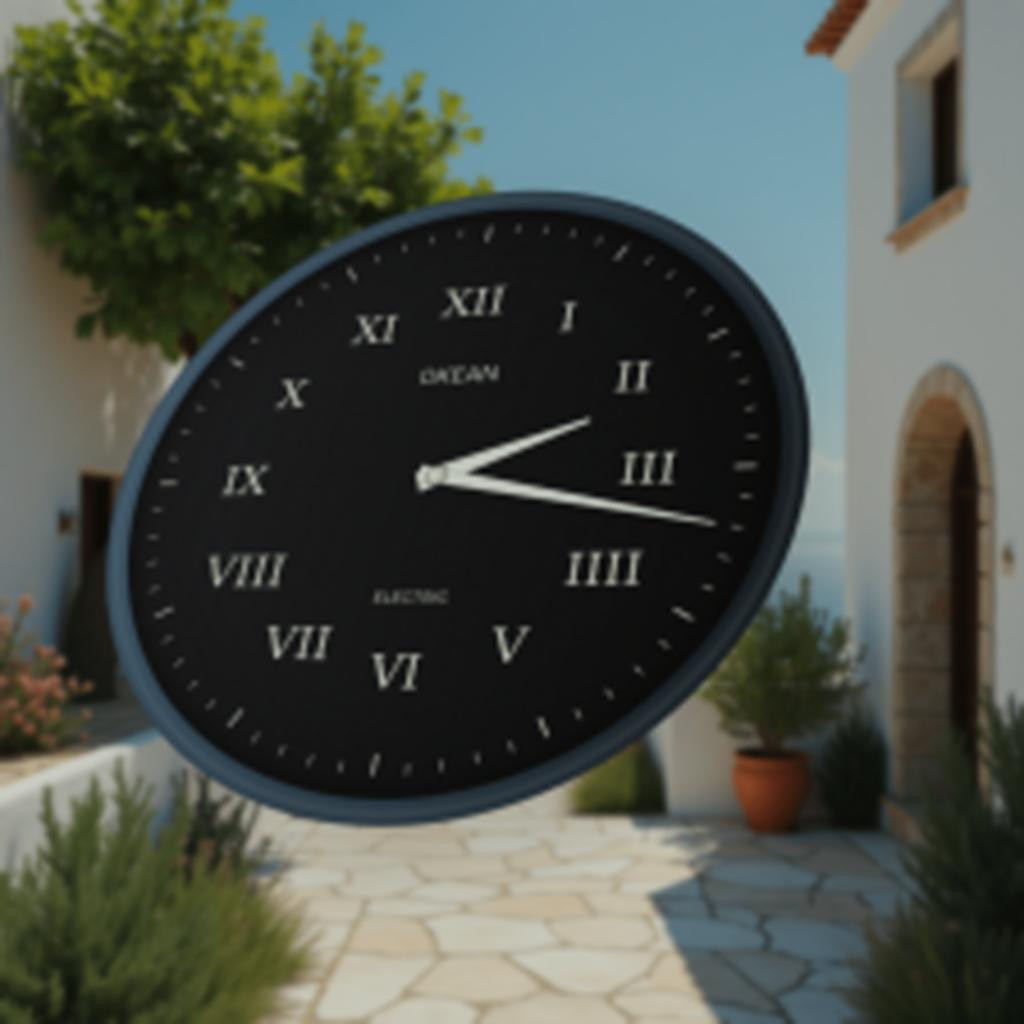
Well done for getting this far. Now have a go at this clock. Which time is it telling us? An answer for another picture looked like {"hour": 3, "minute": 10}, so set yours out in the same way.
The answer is {"hour": 2, "minute": 17}
